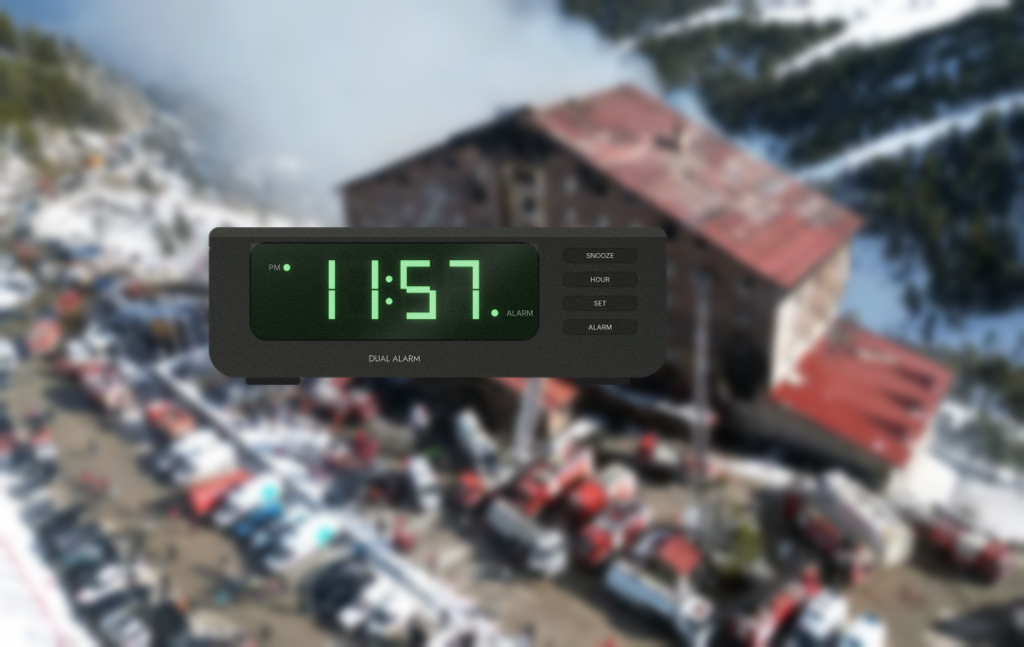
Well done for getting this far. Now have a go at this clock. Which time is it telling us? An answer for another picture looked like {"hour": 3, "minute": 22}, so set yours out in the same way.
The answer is {"hour": 11, "minute": 57}
